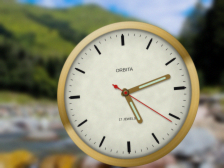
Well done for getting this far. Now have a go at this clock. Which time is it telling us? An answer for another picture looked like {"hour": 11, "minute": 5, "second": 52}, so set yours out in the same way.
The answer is {"hour": 5, "minute": 12, "second": 21}
